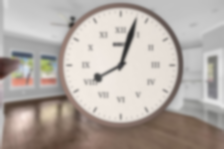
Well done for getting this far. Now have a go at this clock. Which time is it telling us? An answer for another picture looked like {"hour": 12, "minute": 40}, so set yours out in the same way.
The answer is {"hour": 8, "minute": 3}
